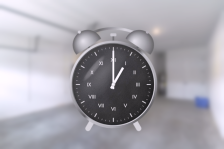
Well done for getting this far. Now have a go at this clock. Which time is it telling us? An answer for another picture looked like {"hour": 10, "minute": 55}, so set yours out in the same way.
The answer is {"hour": 1, "minute": 0}
